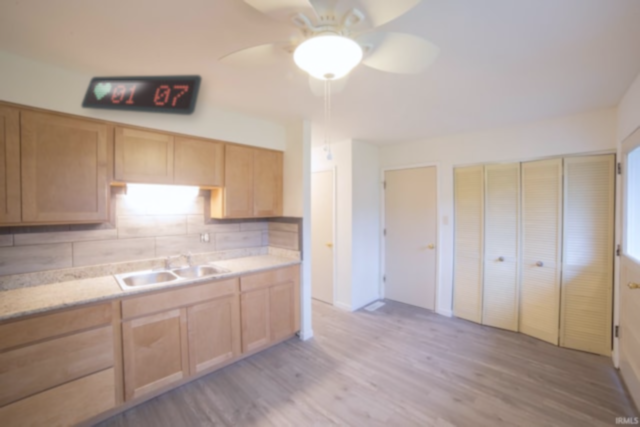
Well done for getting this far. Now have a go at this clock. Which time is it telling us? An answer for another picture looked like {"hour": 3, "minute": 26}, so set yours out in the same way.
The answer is {"hour": 1, "minute": 7}
